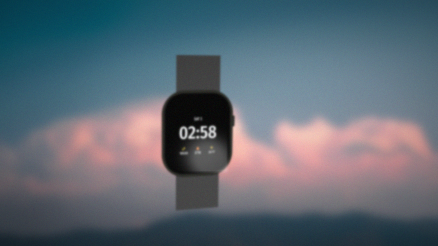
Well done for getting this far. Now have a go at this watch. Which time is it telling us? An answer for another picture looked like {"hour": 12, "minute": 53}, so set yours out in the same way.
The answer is {"hour": 2, "minute": 58}
